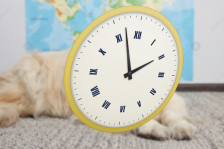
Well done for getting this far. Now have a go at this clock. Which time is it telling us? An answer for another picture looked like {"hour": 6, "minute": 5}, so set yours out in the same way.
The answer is {"hour": 1, "minute": 57}
